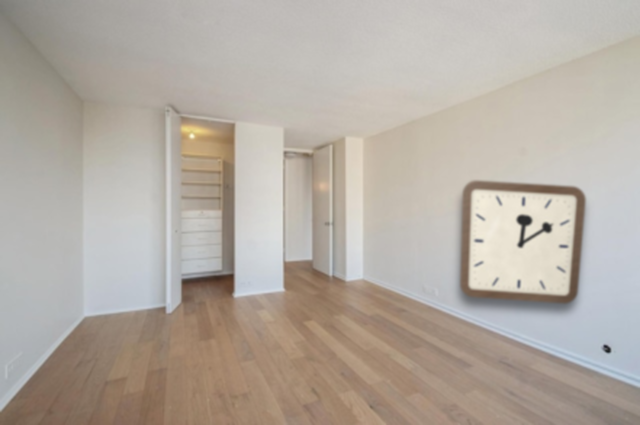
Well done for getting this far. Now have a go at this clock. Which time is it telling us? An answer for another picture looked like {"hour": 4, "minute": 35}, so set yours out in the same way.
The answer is {"hour": 12, "minute": 9}
